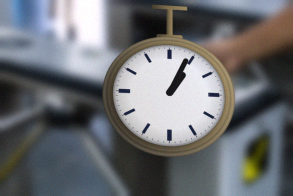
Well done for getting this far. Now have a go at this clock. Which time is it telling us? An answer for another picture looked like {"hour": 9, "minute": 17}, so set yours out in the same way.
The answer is {"hour": 1, "minute": 4}
